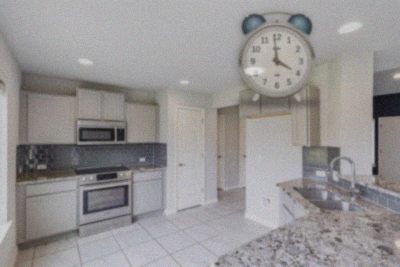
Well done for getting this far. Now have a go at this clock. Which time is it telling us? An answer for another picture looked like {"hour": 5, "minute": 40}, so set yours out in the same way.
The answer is {"hour": 3, "minute": 59}
